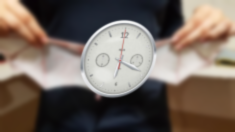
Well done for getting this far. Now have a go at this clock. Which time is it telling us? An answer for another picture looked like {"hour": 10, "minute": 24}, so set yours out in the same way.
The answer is {"hour": 6, "minute": 19}
